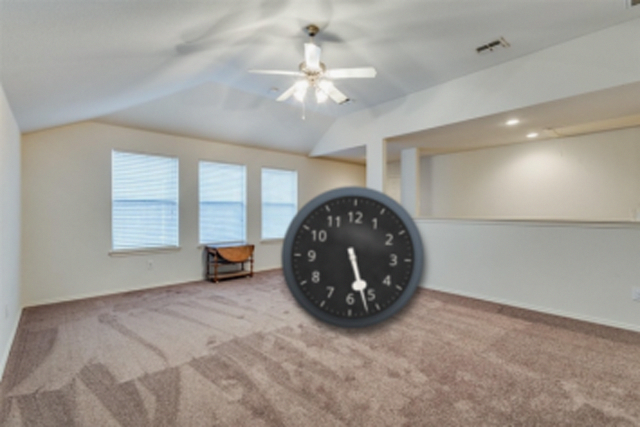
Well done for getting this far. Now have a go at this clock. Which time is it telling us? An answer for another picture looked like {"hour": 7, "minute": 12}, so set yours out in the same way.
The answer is {"hour": 5, "minute": 27}
